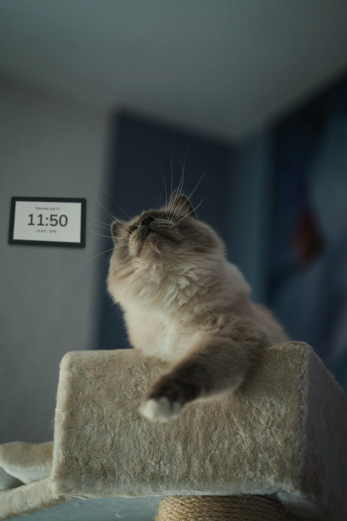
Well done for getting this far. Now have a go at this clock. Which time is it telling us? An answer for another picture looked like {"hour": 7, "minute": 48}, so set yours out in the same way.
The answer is {"hour": 11, "minute": 50}
